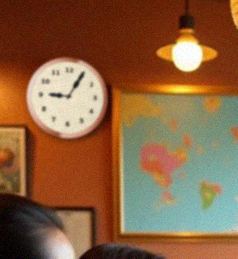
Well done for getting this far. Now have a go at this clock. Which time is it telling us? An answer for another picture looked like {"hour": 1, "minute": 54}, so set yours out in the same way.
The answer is {"hour": 9, "minute": 5}
